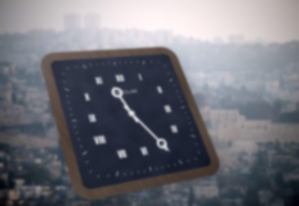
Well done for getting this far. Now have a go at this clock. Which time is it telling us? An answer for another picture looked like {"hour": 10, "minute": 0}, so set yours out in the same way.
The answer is {"hour": 11, "minute": 25}
